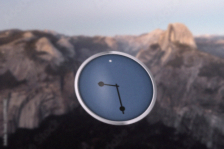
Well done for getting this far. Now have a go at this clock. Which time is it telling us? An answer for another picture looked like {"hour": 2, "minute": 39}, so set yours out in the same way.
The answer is {"hour": 9, "minute": 30}
